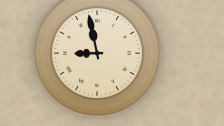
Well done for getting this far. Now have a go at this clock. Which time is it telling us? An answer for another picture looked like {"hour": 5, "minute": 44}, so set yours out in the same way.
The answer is {"hour": 8, "minute": 58}
